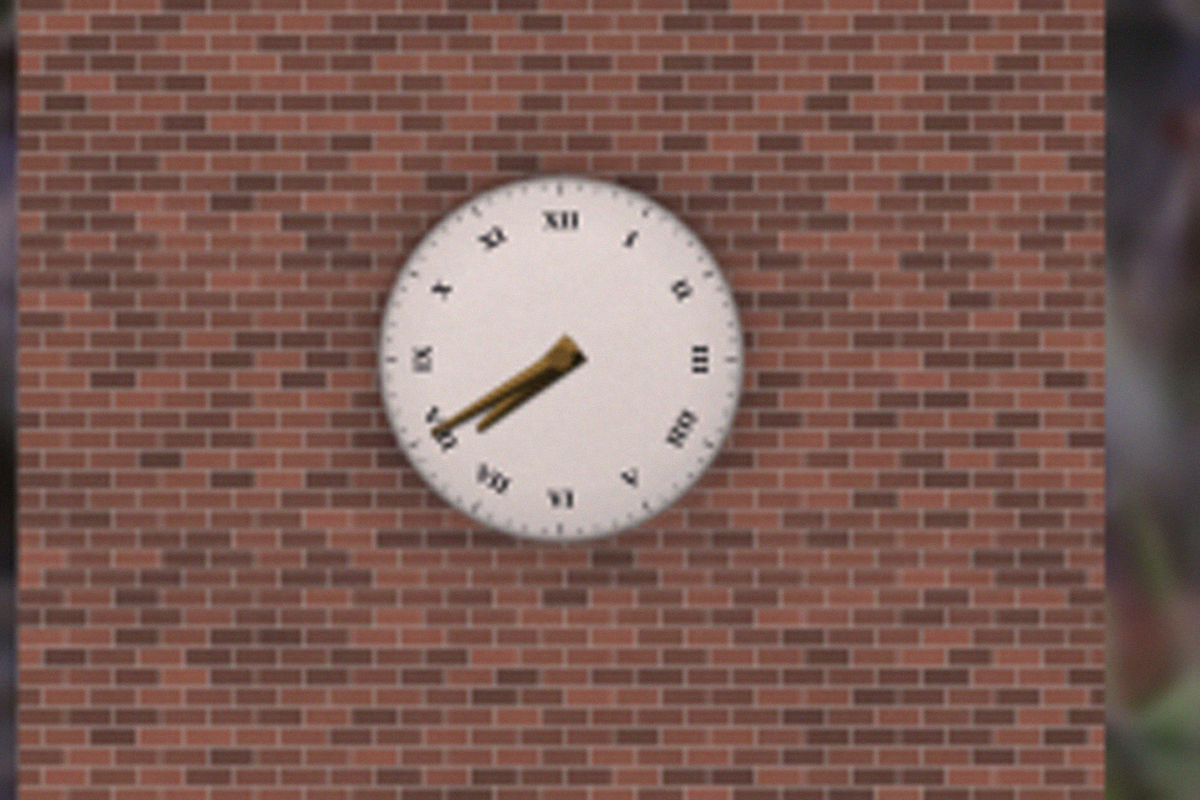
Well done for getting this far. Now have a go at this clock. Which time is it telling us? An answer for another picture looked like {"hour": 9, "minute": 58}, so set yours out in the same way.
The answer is {"hour": 7, "minute": 40}
